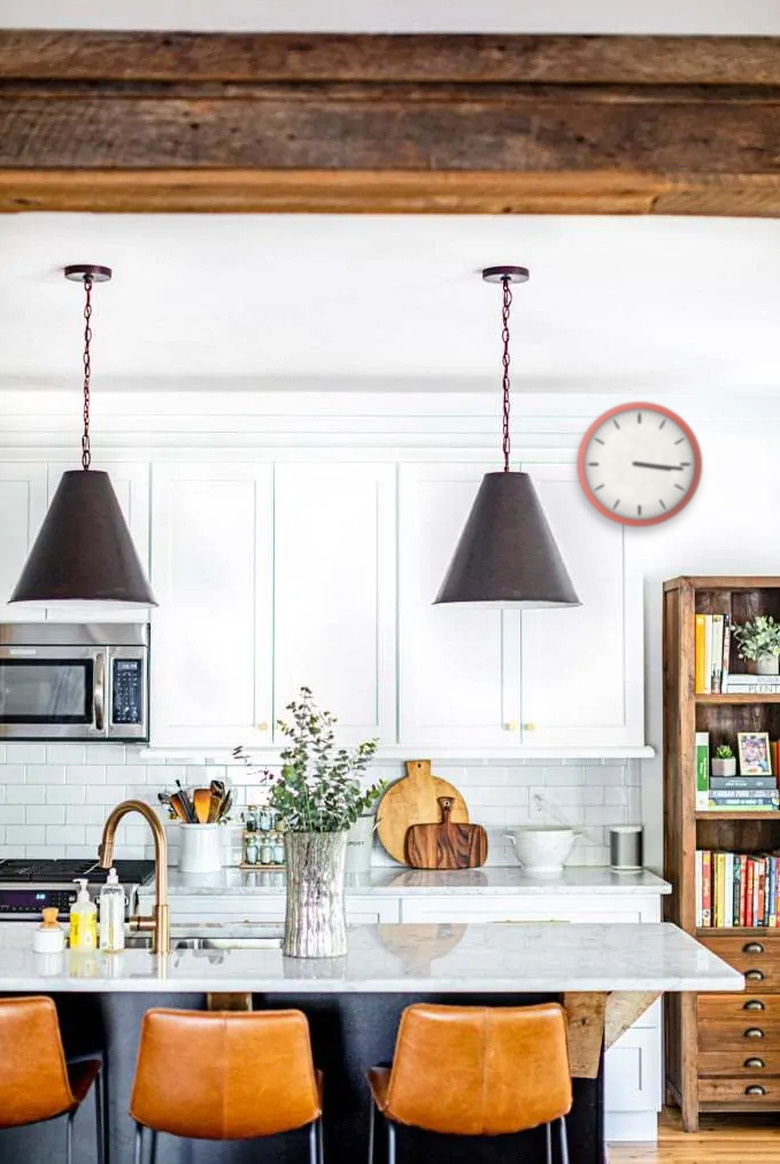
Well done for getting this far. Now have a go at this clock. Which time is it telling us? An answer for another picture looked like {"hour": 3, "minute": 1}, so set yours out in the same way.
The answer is {"hour": 3, "minute": 16}
